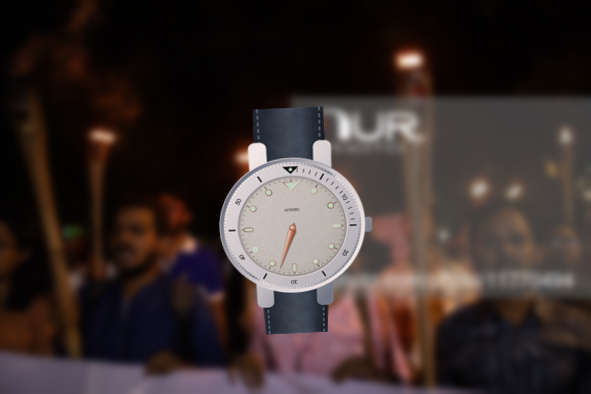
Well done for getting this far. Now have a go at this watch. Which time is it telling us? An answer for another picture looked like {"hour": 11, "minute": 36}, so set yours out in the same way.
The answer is {"hour": 6, "minute": 33}
